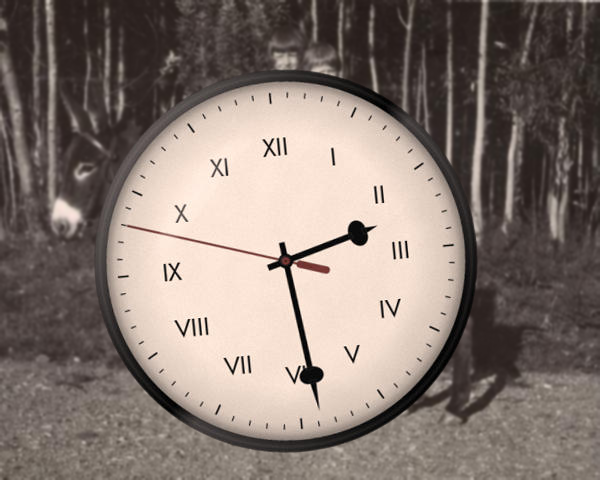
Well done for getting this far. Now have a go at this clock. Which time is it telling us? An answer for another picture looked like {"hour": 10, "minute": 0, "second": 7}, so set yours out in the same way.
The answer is {"hour": 2, "minute": 28, "second": 48}
